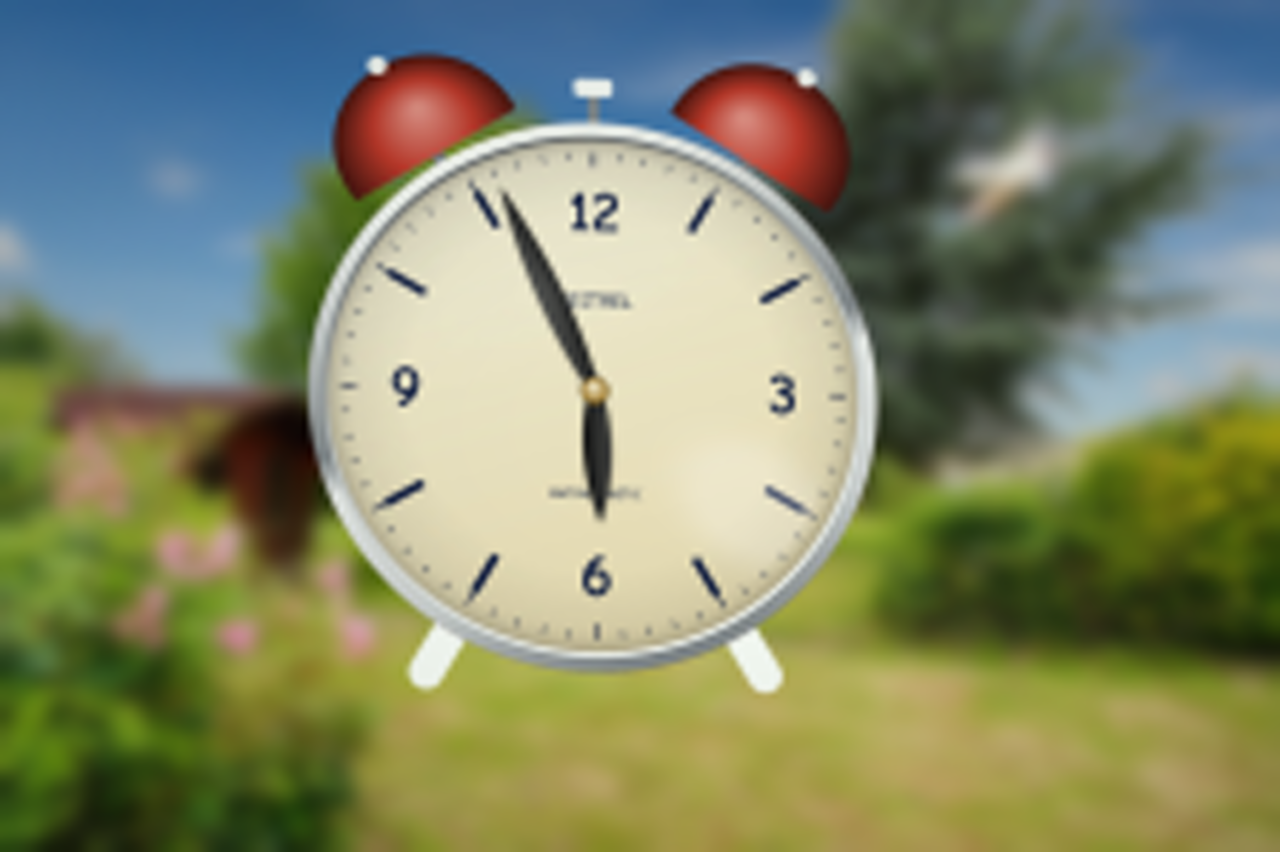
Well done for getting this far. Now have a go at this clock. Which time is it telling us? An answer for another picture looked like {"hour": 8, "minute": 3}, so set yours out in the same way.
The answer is {"hour": 5, "minute": 56}
